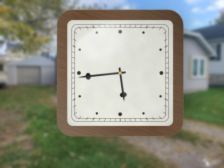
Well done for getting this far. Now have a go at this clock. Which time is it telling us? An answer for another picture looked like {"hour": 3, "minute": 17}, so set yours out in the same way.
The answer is {"hour": 5, "minute": 44}
